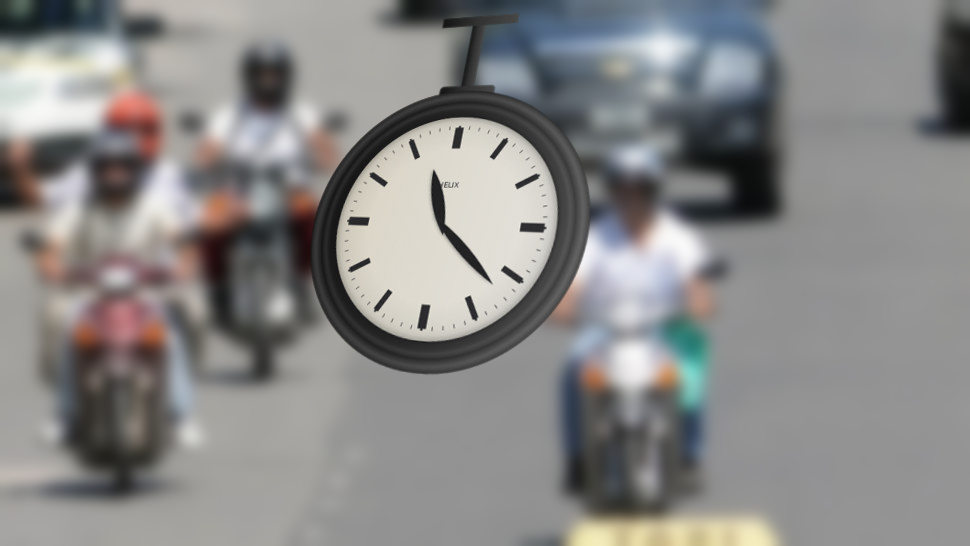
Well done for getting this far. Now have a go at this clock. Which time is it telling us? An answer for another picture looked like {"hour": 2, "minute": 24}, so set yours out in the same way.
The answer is {"hour": 11, "minute": 22}
